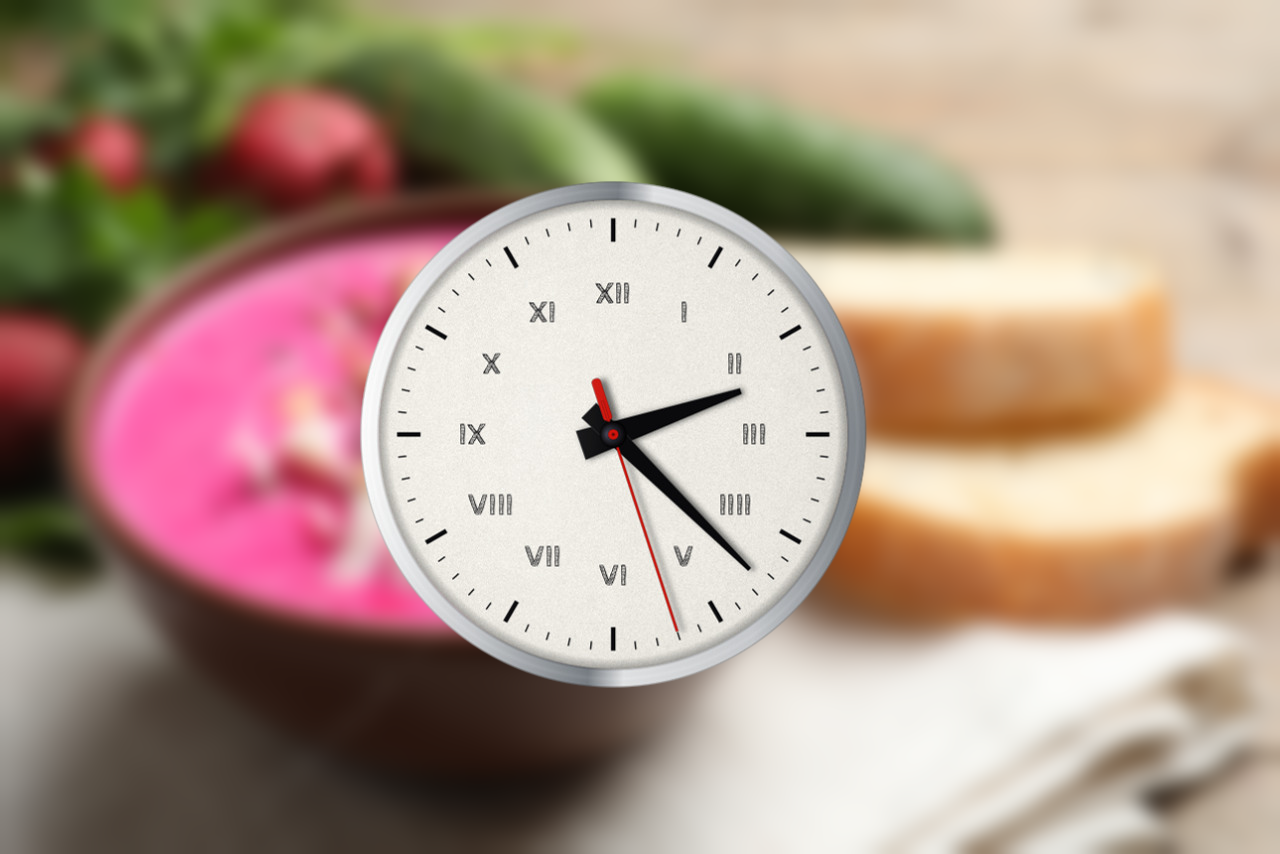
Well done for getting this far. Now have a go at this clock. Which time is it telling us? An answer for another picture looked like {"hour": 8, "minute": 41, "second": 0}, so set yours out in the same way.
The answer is {"hour": 2, "minute": 22, "second": 27}
